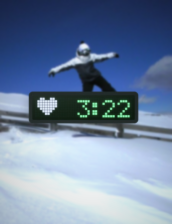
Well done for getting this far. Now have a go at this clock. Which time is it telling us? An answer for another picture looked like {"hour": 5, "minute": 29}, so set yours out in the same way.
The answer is {"hour": 3, "minute": 22}
